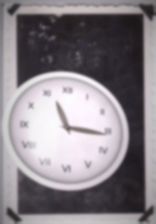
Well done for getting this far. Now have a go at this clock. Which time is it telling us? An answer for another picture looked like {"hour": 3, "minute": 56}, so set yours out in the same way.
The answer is {"hour": 11, "minute": 16}
